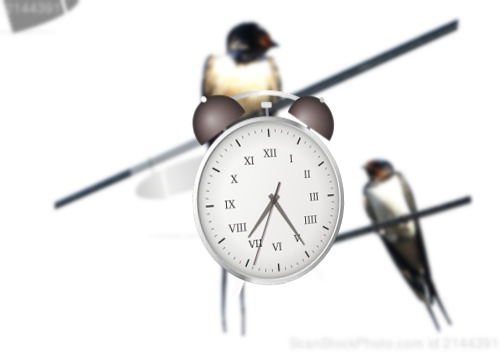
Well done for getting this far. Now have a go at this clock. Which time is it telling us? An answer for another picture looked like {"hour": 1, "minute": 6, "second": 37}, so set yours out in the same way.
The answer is {"hour": 7, "minute": 24, "second": 34}
